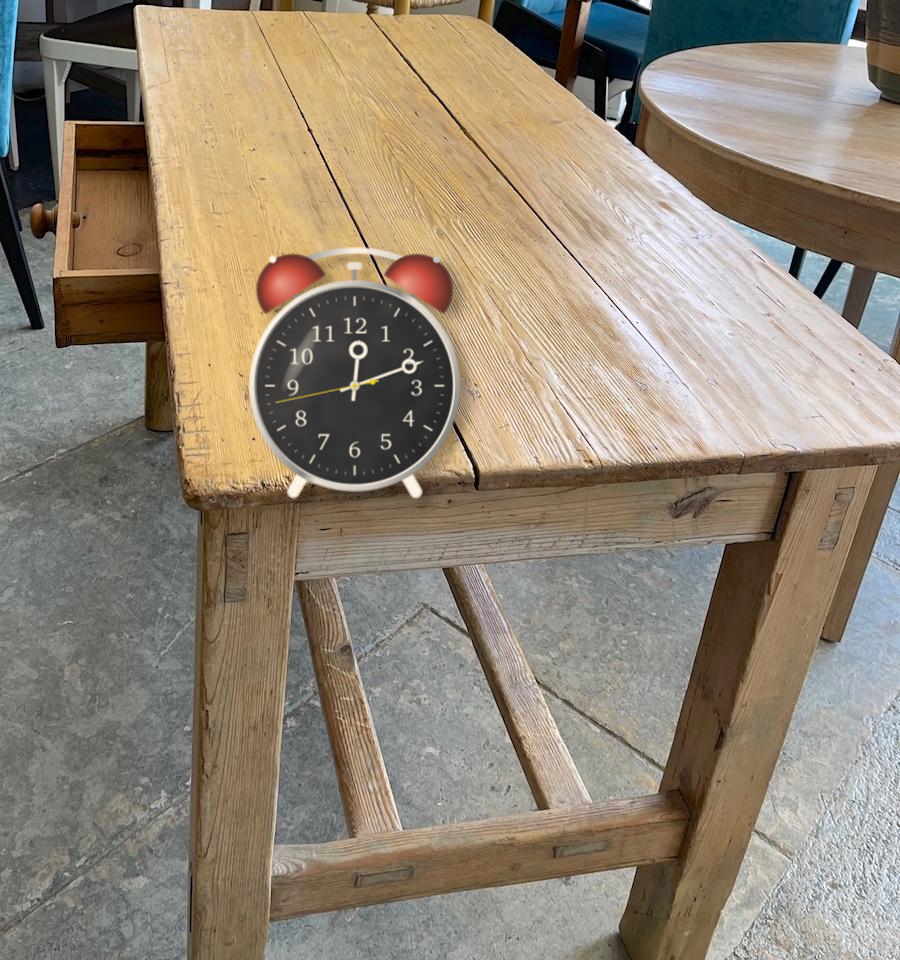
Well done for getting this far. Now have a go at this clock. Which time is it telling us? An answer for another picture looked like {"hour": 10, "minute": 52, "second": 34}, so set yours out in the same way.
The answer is {"hour": 12, "minute": 11, "second": 43}
